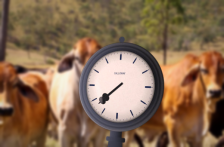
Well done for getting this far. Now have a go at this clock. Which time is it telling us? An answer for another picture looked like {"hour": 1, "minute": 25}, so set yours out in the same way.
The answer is {"hour": 7, "minute": 38}
